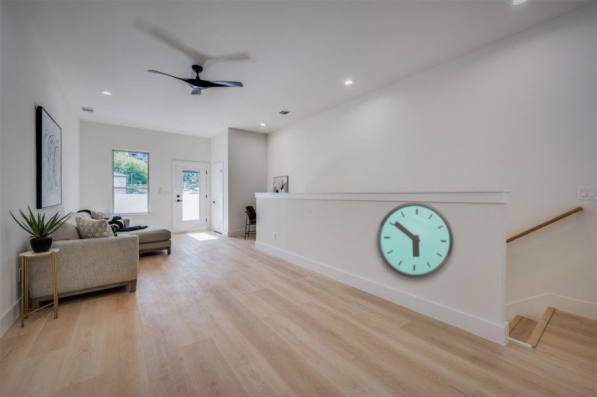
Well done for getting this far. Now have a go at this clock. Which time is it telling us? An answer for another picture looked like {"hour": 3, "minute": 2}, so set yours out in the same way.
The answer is {"hour": 5, "minute": 51}
